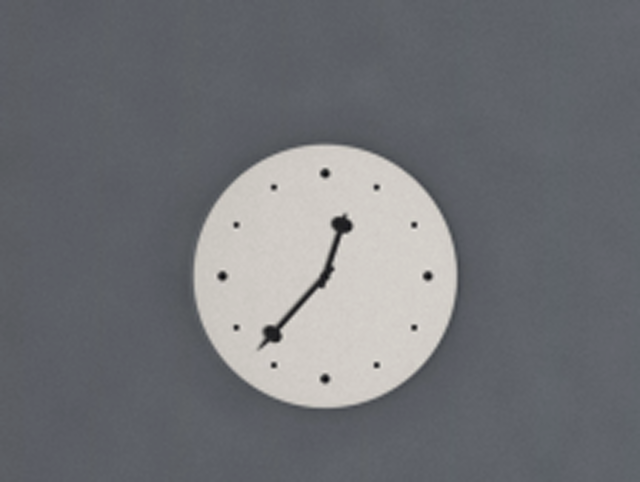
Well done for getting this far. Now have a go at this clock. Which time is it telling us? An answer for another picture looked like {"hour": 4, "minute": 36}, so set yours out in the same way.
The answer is {"hour": 12, "minute": 37}
